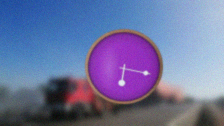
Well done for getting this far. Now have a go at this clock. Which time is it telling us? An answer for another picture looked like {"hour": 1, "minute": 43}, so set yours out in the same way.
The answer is {"hour": 6, "minute": 17}
